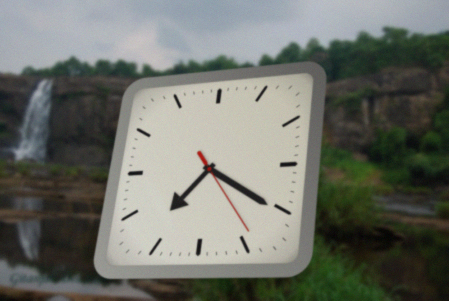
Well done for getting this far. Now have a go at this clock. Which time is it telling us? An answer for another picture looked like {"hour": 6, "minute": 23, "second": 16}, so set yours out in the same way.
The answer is {"hour": 7, "minute": 20, "second": 24}
